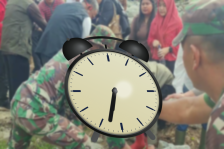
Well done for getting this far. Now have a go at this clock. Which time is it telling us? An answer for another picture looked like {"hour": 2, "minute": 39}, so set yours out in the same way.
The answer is {"hour": 6, "minute": 33}
